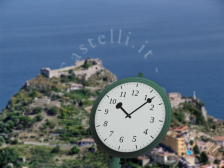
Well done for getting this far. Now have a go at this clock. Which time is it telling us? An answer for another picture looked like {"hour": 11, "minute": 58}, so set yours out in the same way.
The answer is {"hour": 10, "minute": 7}
